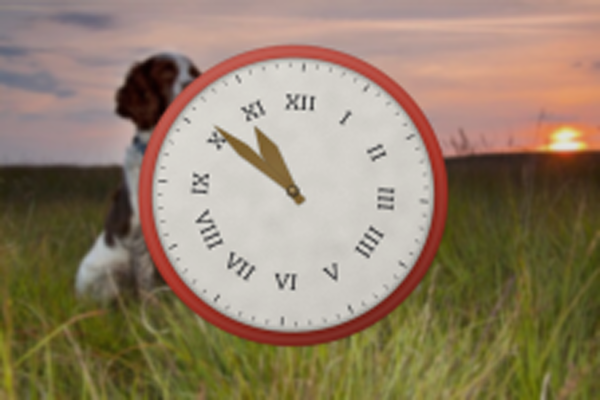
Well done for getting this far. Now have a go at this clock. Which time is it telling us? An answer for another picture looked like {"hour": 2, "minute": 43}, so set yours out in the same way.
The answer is {"hour": 10, "minute": 51}
